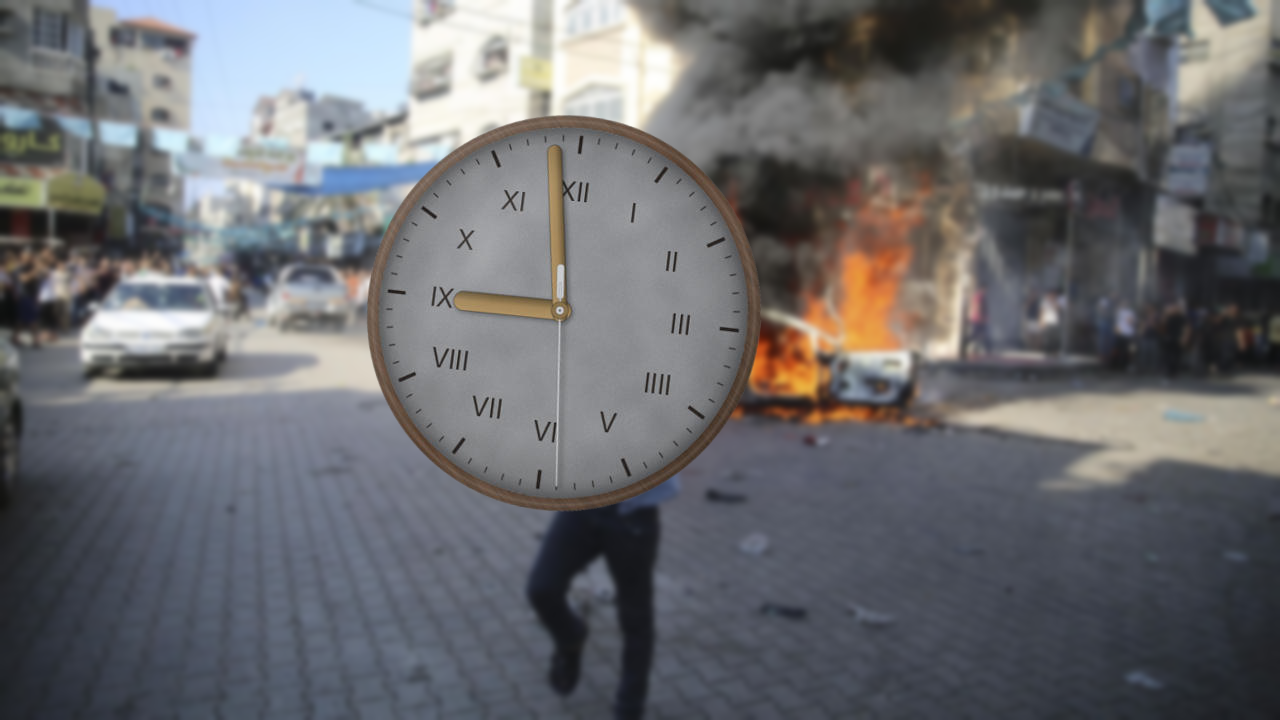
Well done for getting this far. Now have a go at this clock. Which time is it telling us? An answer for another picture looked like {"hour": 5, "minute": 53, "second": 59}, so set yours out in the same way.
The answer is {"hour": 8, "minute": 58, "second": 29}
